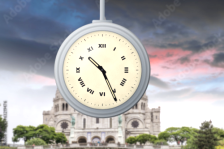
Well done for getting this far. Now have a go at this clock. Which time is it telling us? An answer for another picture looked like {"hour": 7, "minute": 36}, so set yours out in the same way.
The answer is {"hour": 10, "minute": 26}
